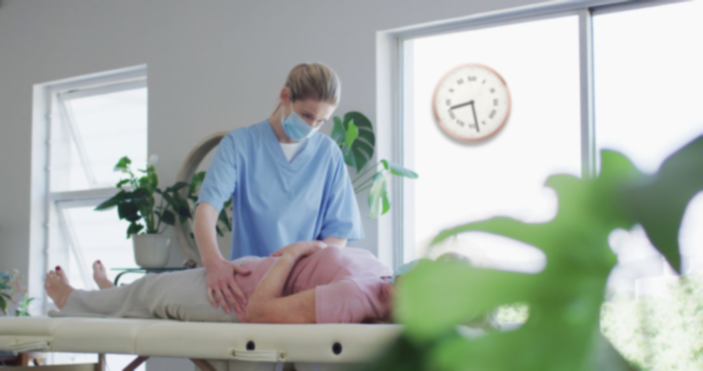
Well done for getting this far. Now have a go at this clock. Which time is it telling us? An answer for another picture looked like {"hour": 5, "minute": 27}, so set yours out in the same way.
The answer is {"hour": 8, "minute": 28}
